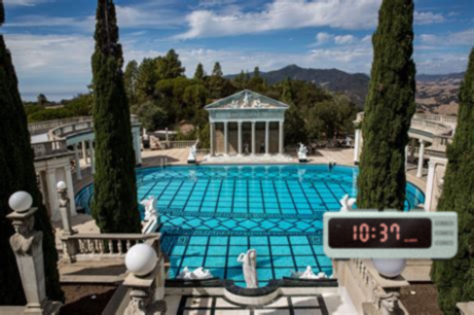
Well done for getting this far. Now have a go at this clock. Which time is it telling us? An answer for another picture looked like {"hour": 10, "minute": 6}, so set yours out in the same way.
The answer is {"hour": 10, "minute": 37}
